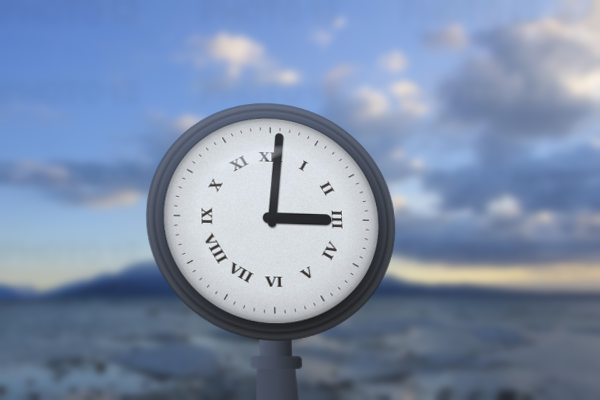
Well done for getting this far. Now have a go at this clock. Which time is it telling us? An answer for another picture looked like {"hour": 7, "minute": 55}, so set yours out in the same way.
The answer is {"hour": 3, "minute": 1}
